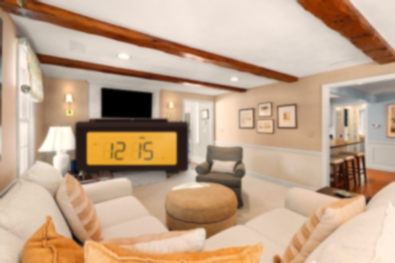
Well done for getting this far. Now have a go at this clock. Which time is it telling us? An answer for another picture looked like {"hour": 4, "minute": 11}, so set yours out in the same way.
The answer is {"hour": 12, "minute": 15}
